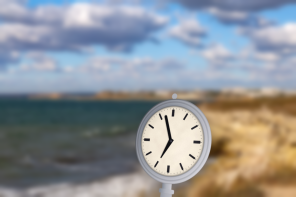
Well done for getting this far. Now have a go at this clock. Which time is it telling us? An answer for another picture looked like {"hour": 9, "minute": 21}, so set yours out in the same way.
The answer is {"hour": 6, "minute": 57}
